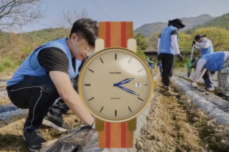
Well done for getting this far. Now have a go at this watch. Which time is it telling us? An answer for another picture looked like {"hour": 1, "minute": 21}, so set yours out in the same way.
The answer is {"hour": 2, "minute": 19}
